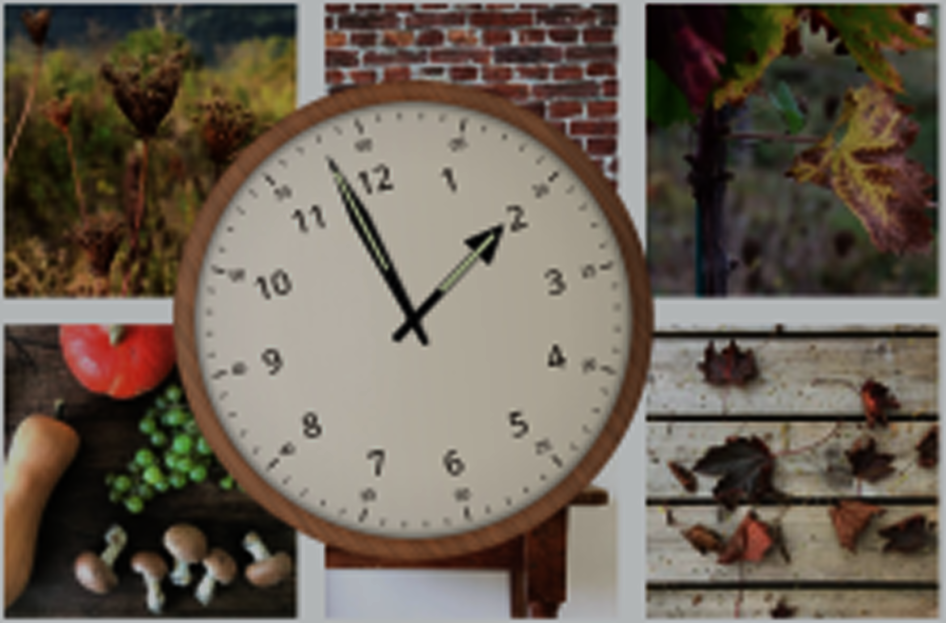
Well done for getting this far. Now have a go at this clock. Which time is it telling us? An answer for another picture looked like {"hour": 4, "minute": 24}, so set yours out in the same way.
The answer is {"hour": 1, "minute": 58}
